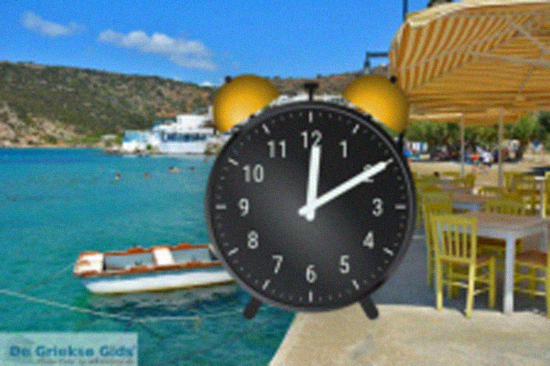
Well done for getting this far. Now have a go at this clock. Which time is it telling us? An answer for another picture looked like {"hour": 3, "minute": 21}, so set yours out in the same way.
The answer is {"hour": 12, "minute": 10}
